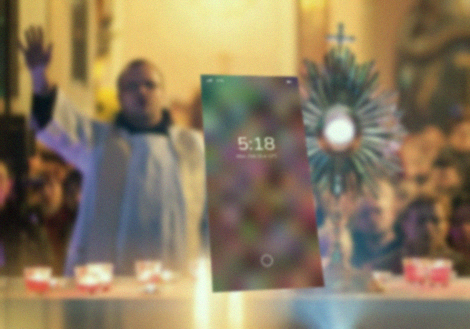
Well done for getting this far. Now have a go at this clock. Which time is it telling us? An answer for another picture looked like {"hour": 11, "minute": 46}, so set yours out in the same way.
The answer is {"hour": 5, "minute": 18}
